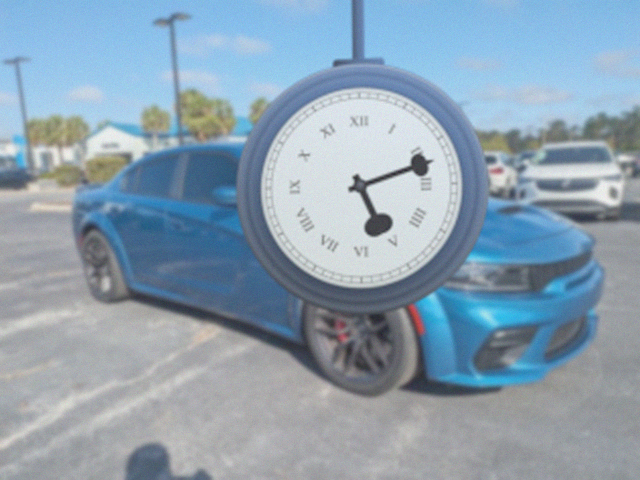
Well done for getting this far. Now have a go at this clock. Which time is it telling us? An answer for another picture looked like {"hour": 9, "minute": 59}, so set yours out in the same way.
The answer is {"hour": 5, "minute": 12}
